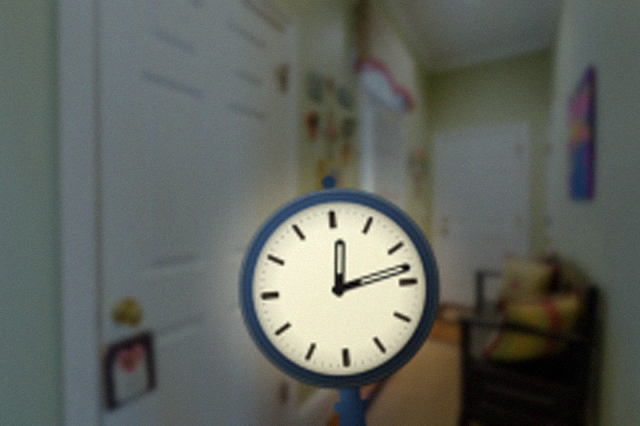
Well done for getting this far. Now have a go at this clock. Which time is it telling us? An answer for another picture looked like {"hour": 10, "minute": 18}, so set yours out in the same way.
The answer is {"hour": 12, "minute": 13}
